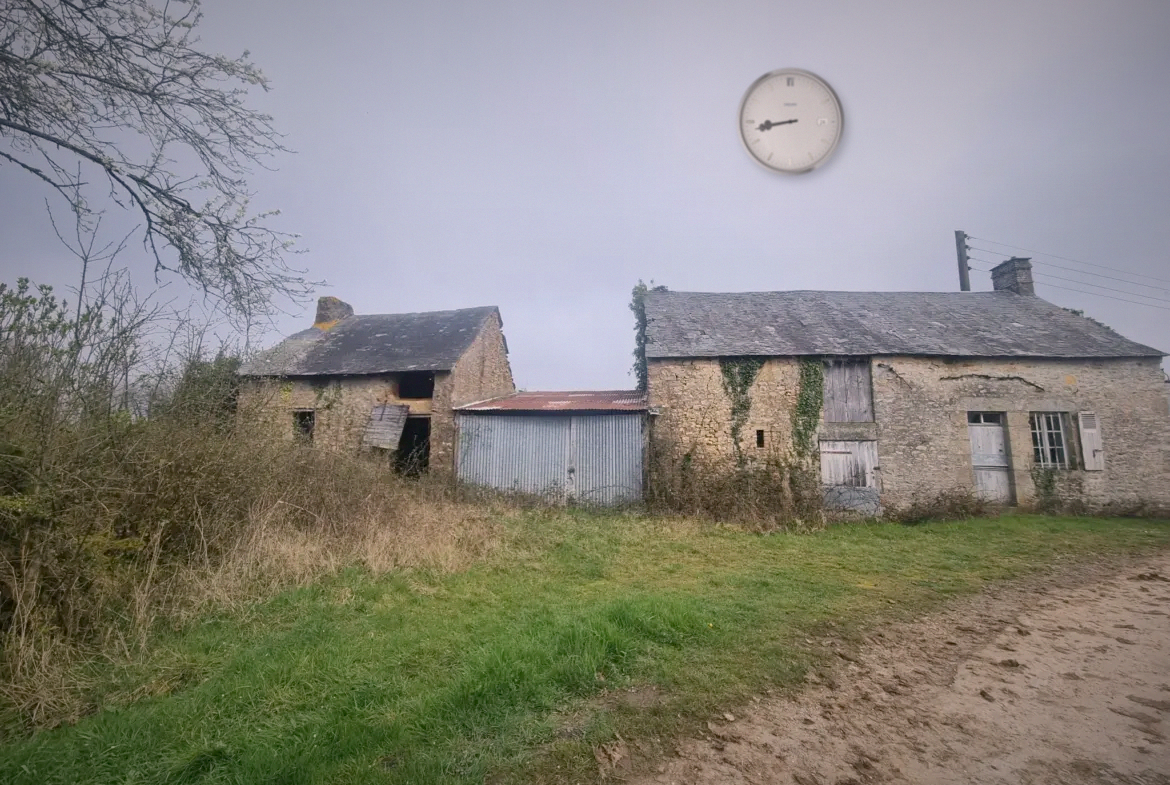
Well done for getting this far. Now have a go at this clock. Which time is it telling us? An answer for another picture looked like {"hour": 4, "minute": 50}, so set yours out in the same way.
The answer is {"hour": 8, "minute": 43}
